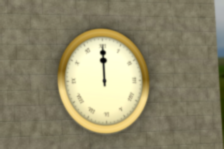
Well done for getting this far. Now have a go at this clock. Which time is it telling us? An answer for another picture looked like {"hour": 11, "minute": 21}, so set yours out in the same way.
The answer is {"hour": 12, "minute": 0}
